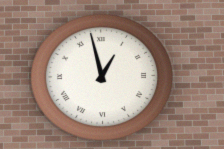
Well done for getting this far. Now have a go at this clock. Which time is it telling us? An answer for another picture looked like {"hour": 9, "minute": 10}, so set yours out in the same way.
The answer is {"hour": 12, "minute": 58}
